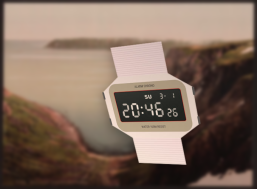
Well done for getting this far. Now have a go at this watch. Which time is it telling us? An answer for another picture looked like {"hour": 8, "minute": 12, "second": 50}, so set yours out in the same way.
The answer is {"hour": 20, "minute": 46, "second": 26}
